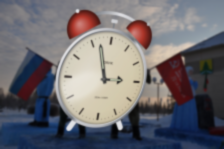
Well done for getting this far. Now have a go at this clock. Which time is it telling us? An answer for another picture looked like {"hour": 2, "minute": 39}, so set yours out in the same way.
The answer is {"hour": 2, "minute": 57}
